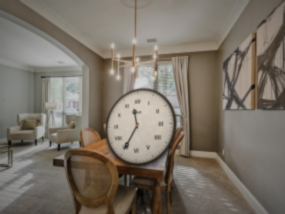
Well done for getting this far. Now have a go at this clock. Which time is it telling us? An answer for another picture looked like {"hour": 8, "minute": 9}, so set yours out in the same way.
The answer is {"hour": 11, "minute": 35}
